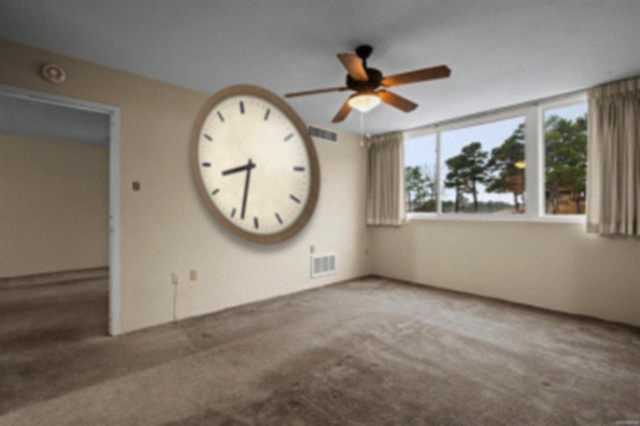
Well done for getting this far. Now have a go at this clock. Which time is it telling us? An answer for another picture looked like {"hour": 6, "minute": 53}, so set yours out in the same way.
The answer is {"hour": 8, "minute": 33}
